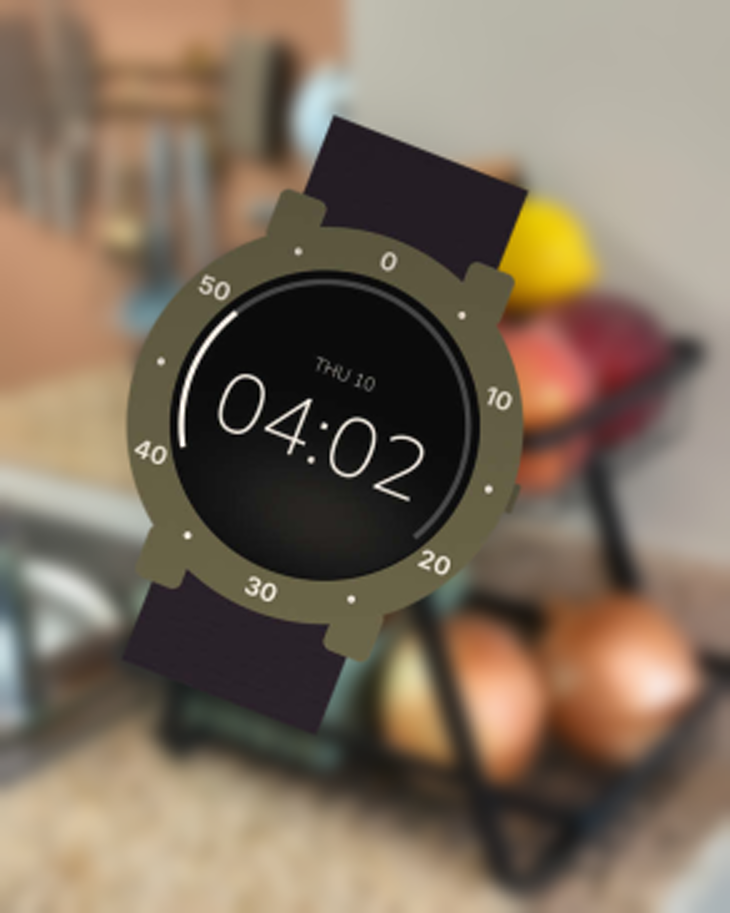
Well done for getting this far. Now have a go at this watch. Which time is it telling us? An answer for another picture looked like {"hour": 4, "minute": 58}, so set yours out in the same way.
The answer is {"hour": 4, "minute": 2}
